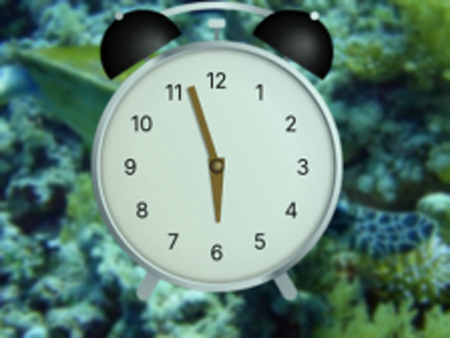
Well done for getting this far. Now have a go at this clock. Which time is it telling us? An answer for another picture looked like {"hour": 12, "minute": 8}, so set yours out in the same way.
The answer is {"hour": 5, "minute": 57}
